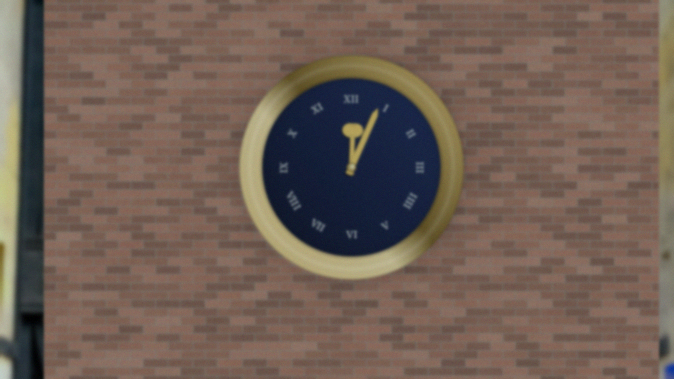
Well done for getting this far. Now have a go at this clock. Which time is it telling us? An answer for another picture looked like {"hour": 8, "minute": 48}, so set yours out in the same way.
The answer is {"hour": 12, "minute": 4}
